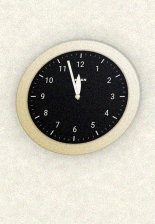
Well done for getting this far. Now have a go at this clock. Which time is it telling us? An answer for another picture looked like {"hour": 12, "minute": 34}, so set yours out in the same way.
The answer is {"hour": 11, "minute": 57}
